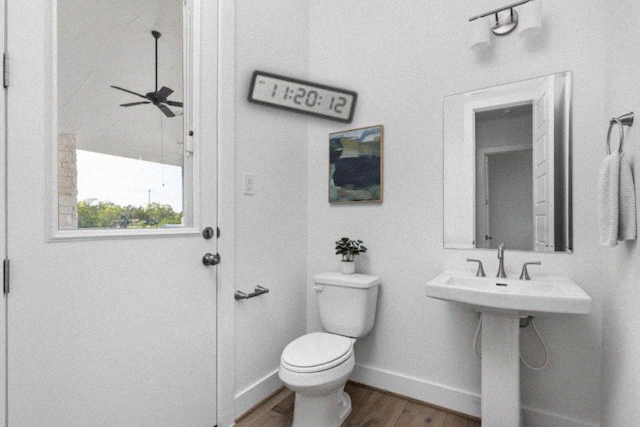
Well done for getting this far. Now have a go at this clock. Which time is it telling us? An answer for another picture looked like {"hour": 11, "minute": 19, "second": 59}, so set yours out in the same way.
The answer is {"hour": 11, "minute": 20, "second": 12}
